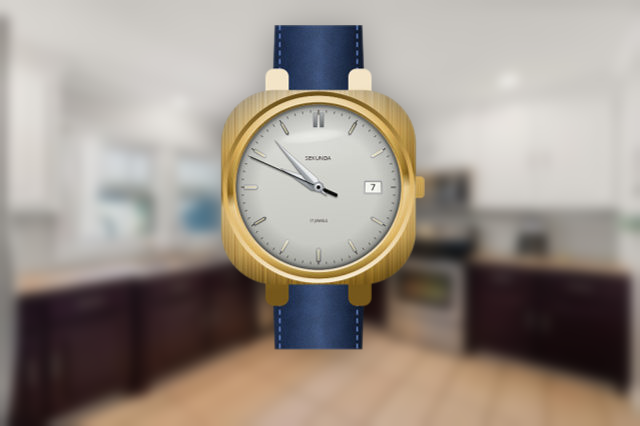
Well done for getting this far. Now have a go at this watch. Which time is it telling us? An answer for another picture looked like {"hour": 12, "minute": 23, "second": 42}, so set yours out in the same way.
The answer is {"hour": 9, "minute": 52, "second": 49}
